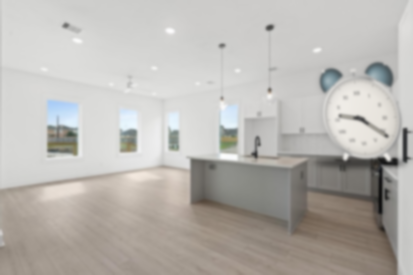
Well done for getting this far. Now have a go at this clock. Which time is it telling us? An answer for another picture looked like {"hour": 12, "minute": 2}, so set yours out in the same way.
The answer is {"hour": 9, "minute": 21}
